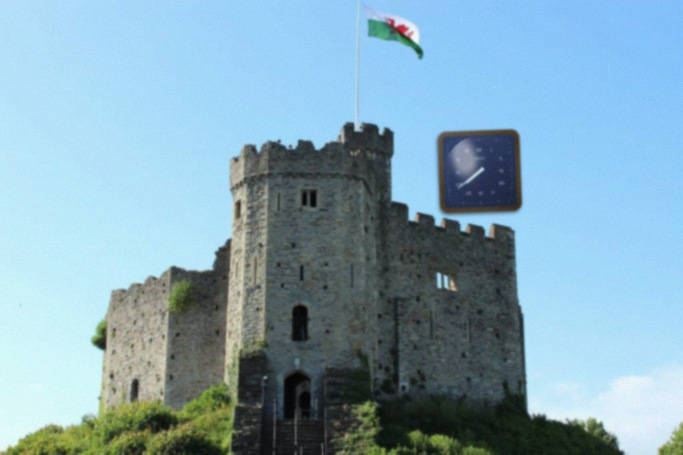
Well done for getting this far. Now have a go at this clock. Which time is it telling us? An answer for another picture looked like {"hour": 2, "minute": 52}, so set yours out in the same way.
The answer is {"hour": 7, "minute": 39}
